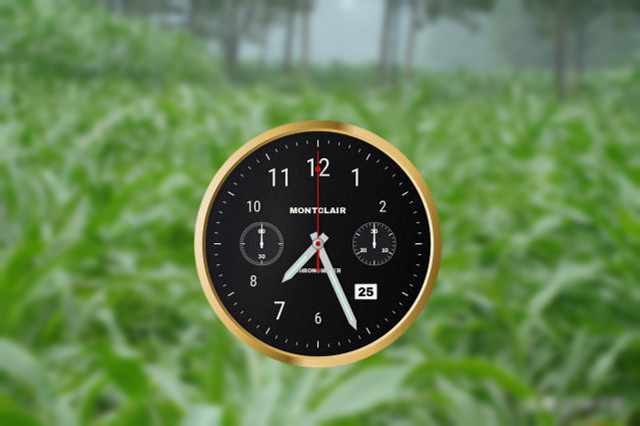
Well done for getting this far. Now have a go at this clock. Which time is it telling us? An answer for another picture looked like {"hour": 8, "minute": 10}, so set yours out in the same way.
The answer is {"hour": 7, "minute": 26}
